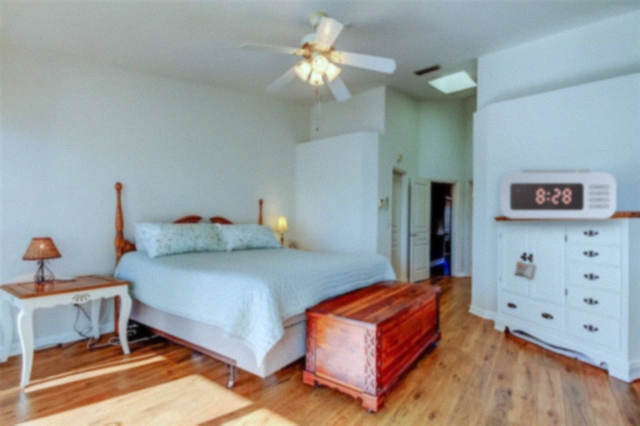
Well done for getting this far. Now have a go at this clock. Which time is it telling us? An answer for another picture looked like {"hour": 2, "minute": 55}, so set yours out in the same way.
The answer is {"hour": 8, "minute": 28}
